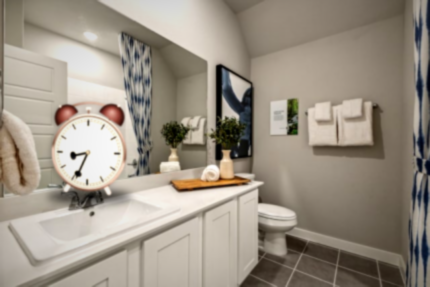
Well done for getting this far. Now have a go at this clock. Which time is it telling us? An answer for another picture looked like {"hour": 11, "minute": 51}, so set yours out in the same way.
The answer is {"hour": 8, "minute": 34}
